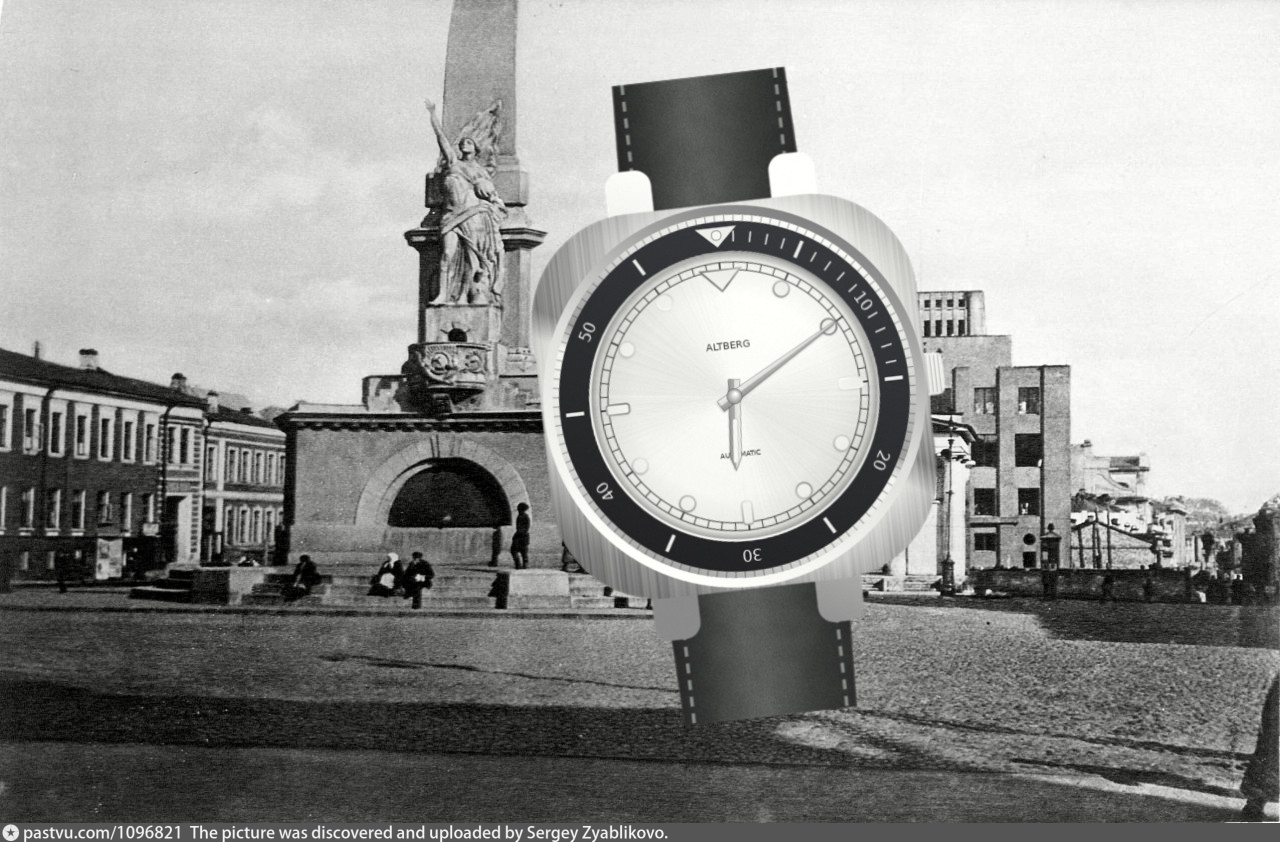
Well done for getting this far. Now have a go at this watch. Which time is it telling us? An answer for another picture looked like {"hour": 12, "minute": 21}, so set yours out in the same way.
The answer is {"hour": 6, "minute": 10}
